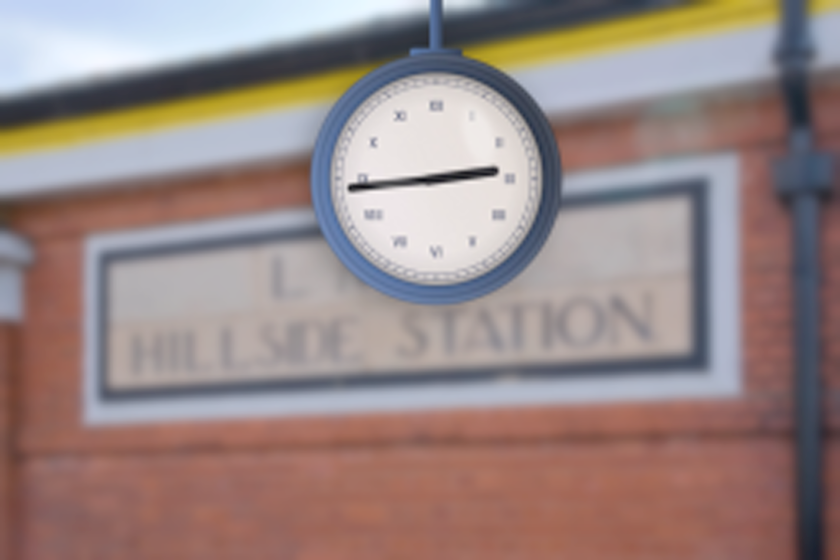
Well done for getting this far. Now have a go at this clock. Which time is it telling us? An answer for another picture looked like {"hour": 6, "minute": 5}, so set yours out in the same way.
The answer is {"hour": 2, "minute": 44}
